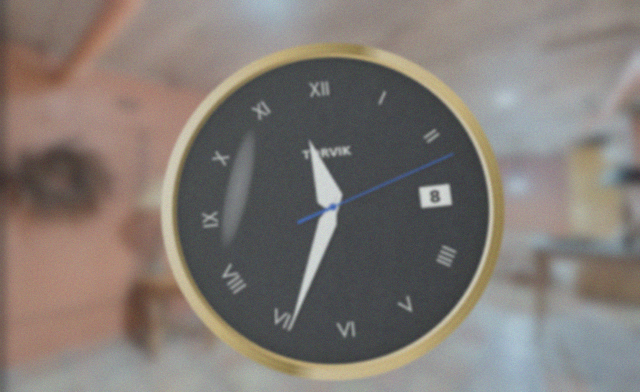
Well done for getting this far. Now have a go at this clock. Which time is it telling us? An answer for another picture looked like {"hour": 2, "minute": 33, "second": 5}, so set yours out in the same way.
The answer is {"hour": 11, "minute": 34, "second": 12}
